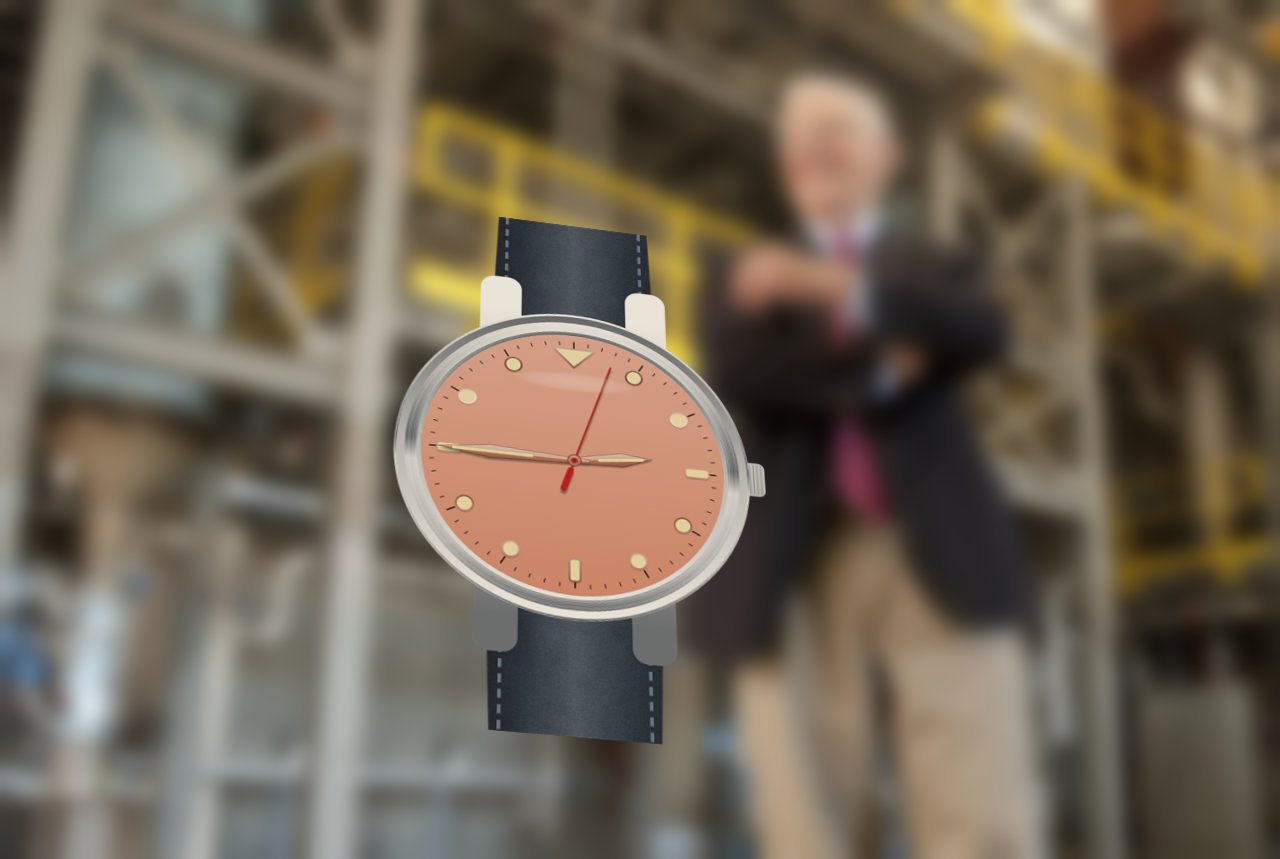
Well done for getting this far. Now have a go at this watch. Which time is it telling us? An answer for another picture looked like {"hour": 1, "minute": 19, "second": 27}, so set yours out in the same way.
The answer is {"hour": 2, "minute": 45, "second": 3}
